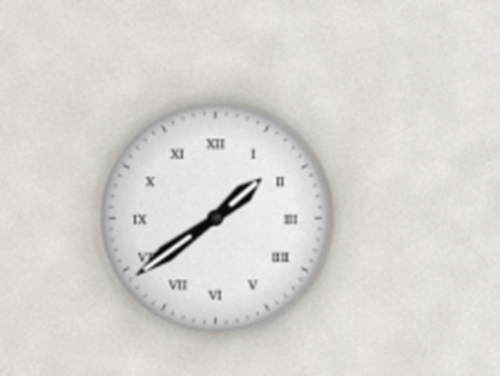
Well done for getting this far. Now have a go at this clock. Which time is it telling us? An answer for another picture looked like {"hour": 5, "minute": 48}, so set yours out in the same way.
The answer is {"hour": 1, "minute": 39}
